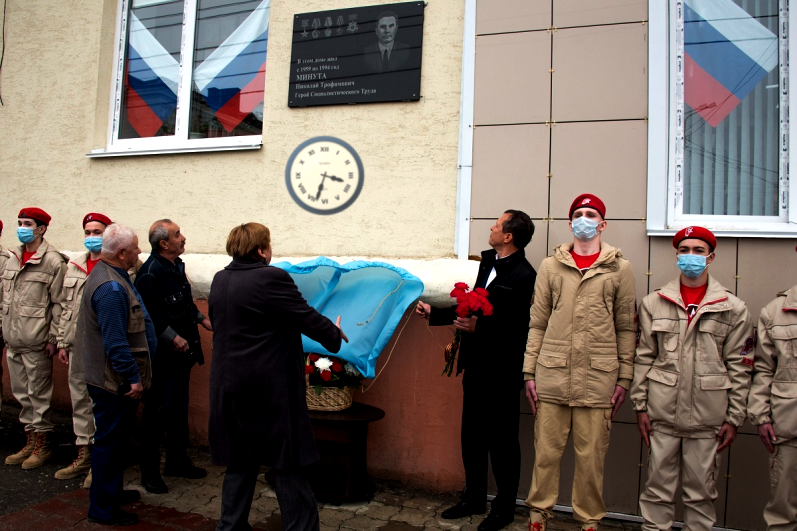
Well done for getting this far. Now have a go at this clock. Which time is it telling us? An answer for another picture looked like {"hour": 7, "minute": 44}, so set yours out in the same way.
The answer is {"hour": 3, "minute": 33}
